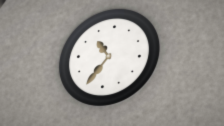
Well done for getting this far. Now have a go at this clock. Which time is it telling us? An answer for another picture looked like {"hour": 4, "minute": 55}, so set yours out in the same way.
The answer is {"hour": 10, "minute": 35}
